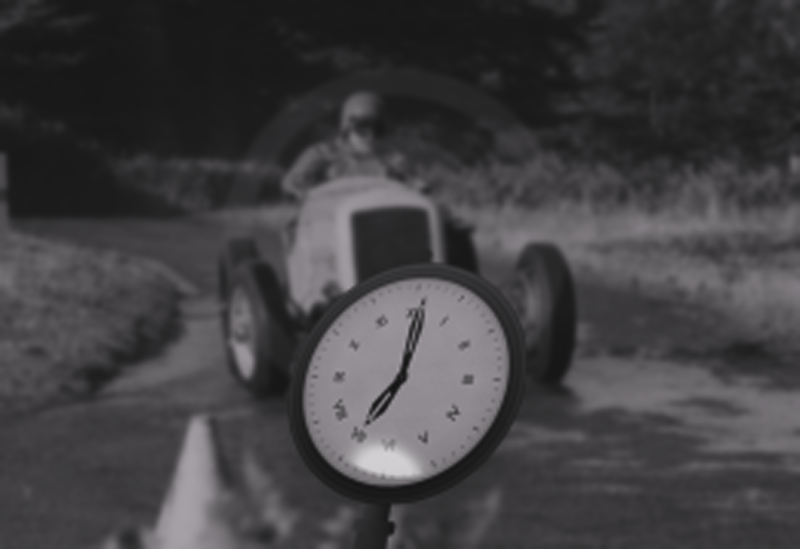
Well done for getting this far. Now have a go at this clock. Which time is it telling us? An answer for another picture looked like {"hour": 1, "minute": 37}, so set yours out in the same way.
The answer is {"hour": 7, "minute": 1}
